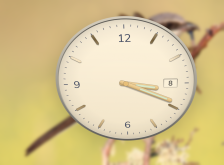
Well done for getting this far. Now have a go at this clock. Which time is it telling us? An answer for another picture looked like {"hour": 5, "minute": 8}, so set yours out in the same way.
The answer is {"hour": 3, "minute": 19}
